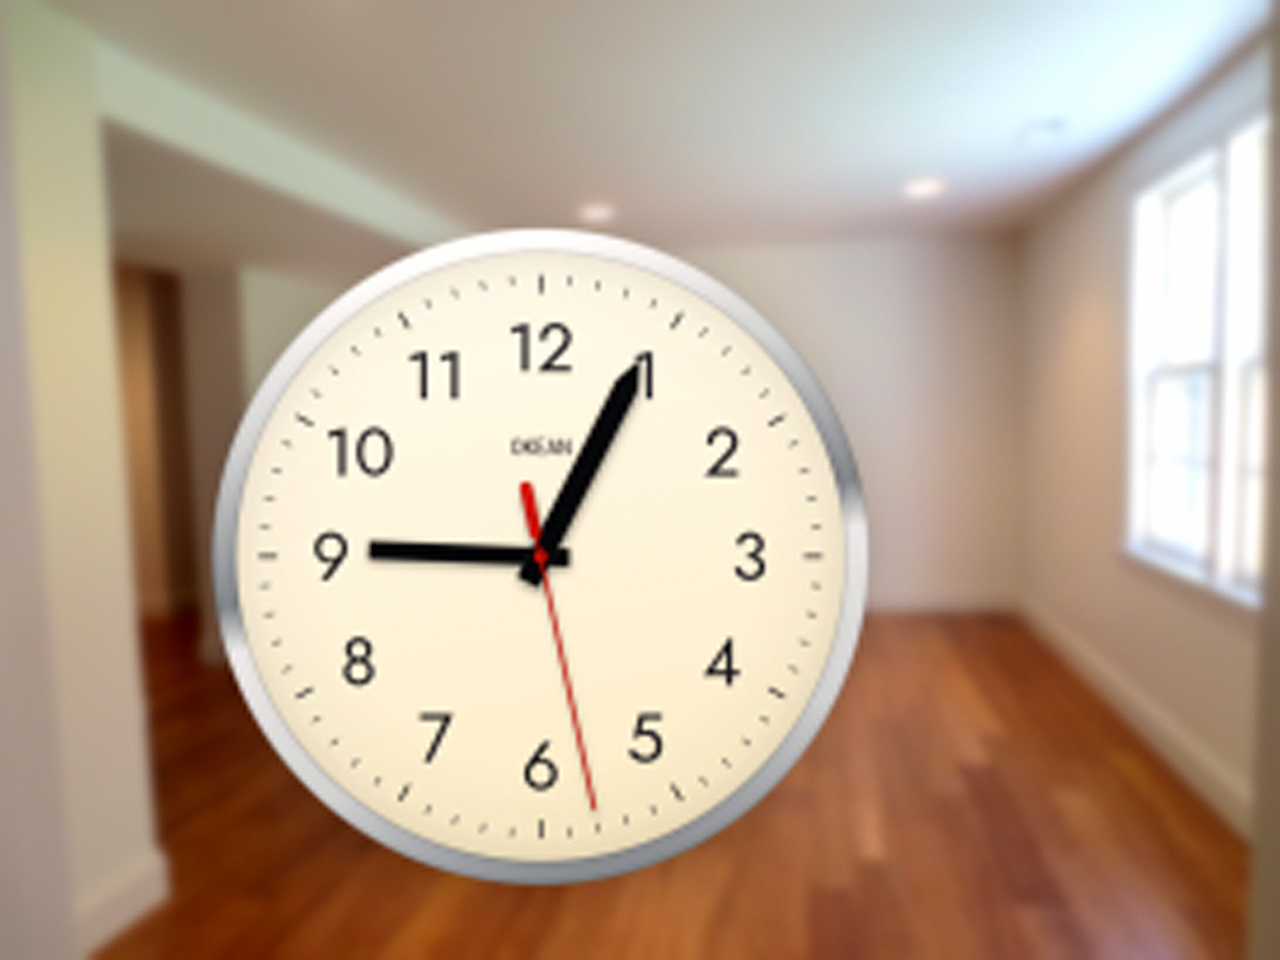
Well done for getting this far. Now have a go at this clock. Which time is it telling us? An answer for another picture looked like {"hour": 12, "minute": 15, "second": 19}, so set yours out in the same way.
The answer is {"hour": 9, "minute": 4, "second": 28}
